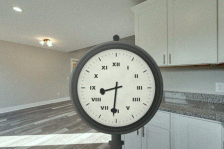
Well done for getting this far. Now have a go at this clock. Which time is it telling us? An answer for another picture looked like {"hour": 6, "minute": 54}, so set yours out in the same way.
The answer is {"hour": 8, "minute": 31}
